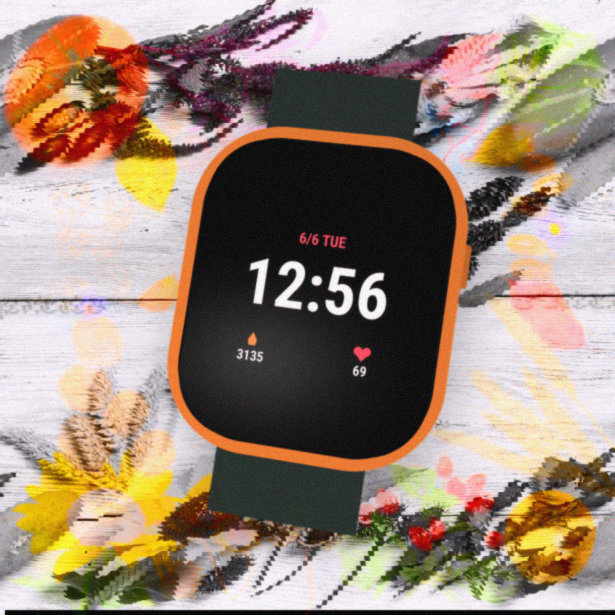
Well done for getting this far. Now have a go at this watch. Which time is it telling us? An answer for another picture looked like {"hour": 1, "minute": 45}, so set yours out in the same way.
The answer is {"hour": 12, "minute": 56}
